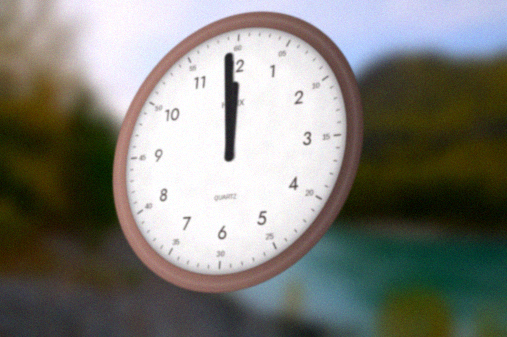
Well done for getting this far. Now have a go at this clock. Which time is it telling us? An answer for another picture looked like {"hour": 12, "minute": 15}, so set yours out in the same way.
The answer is {"hour": 11, "minute": 59}
